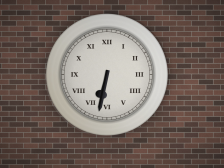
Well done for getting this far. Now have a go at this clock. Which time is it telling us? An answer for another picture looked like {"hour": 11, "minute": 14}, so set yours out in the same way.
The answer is {"hour": 6, "minute": 32}
